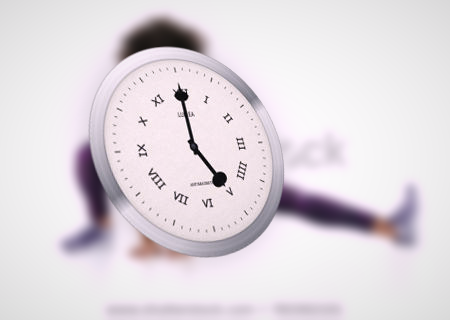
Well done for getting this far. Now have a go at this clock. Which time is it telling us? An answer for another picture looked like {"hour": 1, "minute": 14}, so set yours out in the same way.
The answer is {"hour": 5, "minute": 0}
